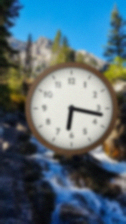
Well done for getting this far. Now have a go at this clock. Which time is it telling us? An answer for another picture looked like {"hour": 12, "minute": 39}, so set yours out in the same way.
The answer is {"hour": 6, "minute": 17}
